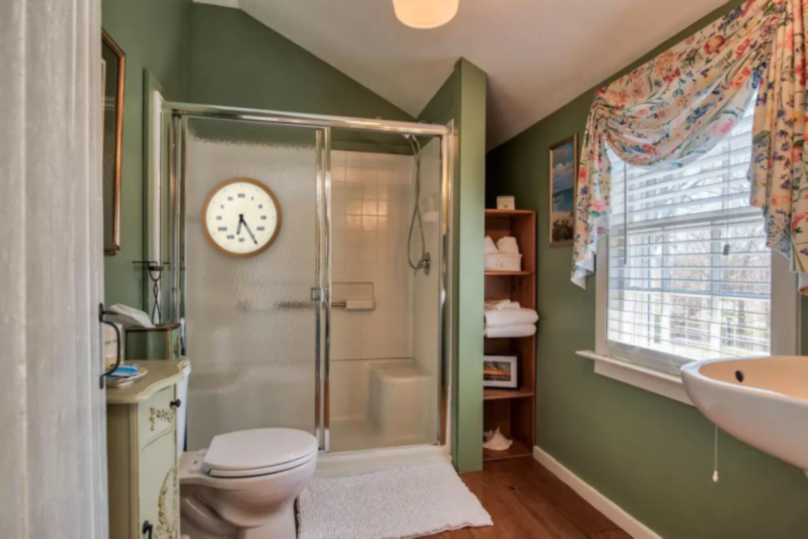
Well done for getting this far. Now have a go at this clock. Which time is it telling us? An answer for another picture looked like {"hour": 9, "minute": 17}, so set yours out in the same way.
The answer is {"hour": 6, "minute": 25}
